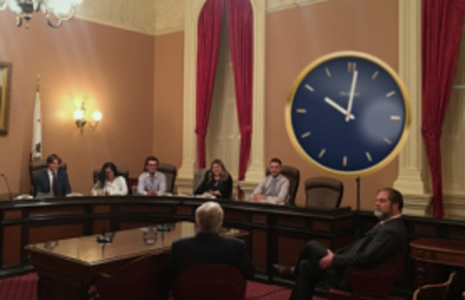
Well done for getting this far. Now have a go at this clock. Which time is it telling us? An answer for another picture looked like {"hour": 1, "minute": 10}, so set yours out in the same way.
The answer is {"hour": 10, "minute": 1}
